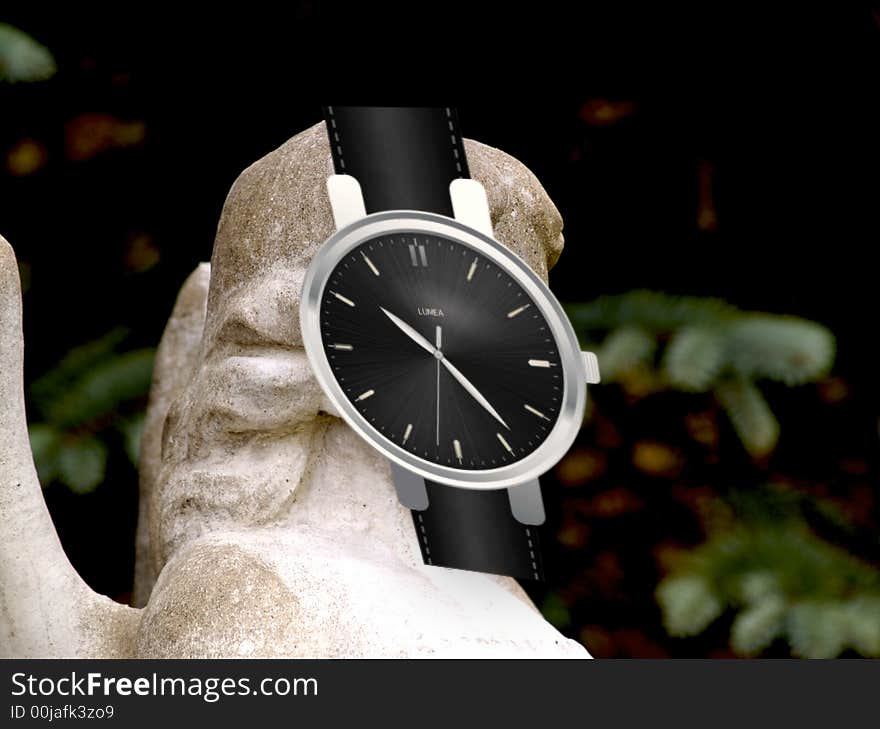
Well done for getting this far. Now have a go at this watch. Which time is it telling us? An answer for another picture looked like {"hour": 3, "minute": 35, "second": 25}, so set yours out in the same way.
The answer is {"hour": 10, "minute": 23, "second": 32}
